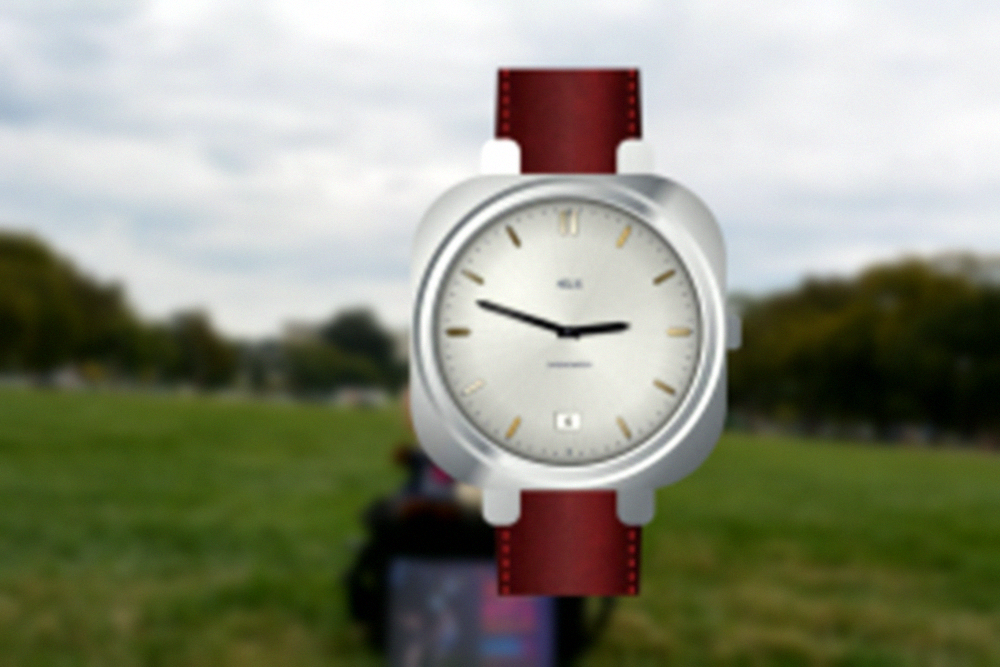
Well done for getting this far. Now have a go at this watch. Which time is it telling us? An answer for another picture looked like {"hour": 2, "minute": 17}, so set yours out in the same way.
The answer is {"hour": 2, "minute": 48}
